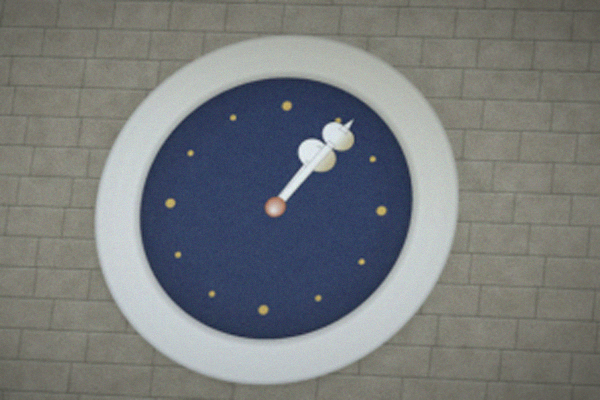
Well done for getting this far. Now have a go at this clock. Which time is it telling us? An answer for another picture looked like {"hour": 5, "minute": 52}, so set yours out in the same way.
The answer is {"hour": 1, "minute": 6}
